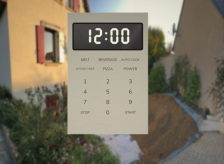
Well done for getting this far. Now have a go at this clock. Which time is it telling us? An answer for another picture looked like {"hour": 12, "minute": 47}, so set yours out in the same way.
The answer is {"hour": 12, "minute": 0}
